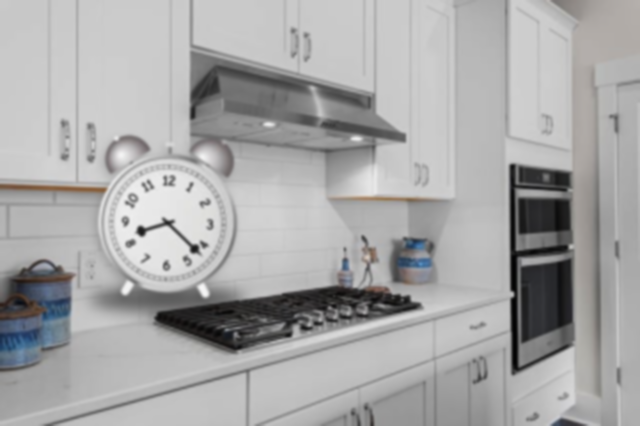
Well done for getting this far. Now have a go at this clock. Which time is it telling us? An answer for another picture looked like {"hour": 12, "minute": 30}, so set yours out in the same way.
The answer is {"hour": 8, "minute": 22}
